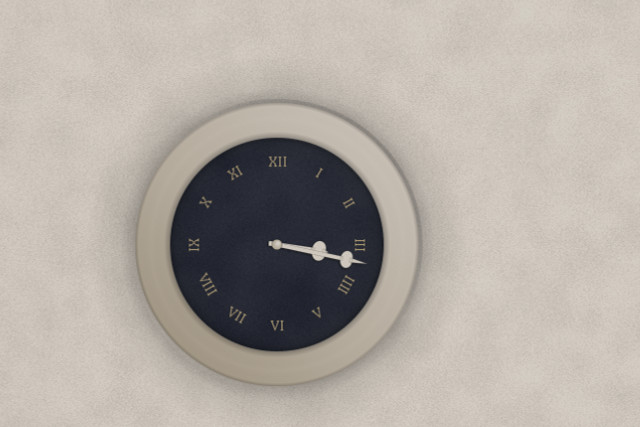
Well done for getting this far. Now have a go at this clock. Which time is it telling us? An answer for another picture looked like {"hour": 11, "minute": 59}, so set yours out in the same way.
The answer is {"hour": 3, "minute": 17}
